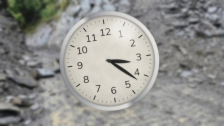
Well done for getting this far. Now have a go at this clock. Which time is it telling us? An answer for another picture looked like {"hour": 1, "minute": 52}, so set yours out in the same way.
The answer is {"hour": 3, "minute": 22}
